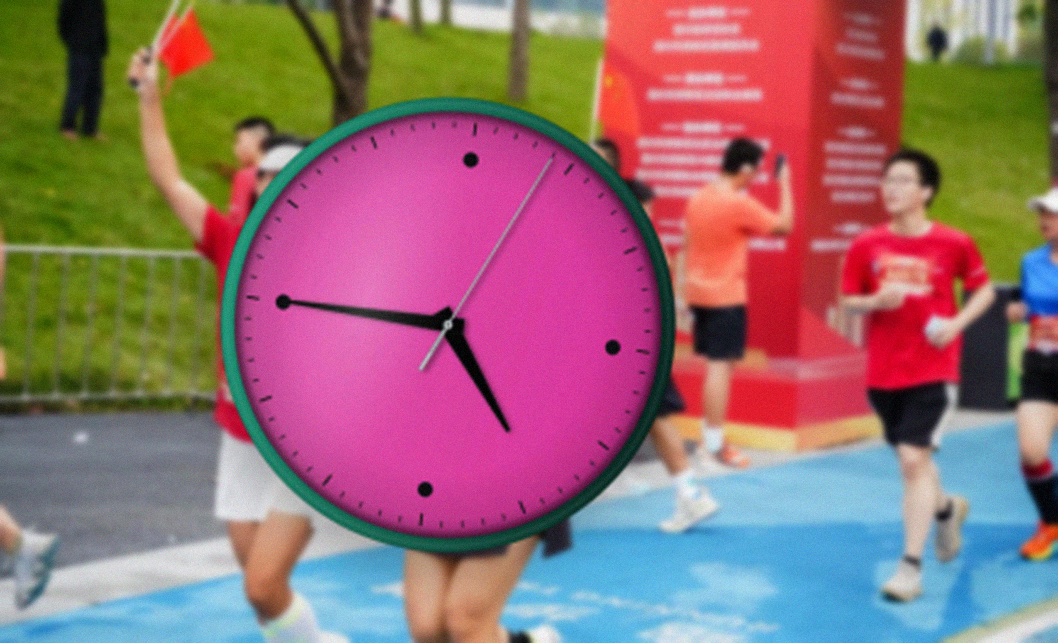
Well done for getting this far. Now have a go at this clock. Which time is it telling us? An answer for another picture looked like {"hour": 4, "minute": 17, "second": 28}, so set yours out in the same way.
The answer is {"hour": 4, "minute": 45, "second": 4}
